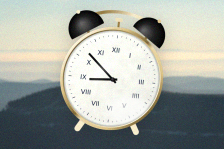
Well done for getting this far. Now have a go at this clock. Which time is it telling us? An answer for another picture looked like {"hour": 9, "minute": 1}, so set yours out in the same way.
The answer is {"hour": 8, "minute": 52}
